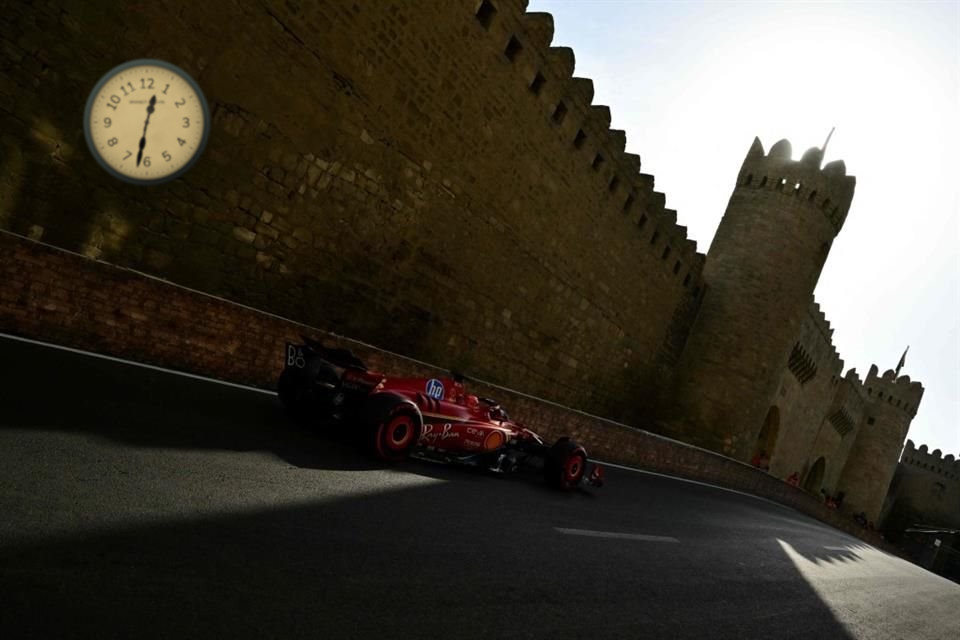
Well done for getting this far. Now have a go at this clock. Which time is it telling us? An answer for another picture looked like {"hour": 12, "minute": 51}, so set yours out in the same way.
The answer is {"hour": 12, "minute": 32}
